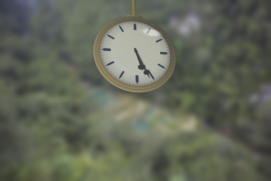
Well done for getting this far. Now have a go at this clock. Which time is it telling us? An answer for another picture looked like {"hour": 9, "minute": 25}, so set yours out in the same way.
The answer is {"hour": 5, "minute": 26}
